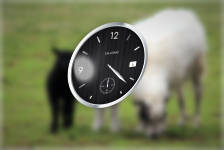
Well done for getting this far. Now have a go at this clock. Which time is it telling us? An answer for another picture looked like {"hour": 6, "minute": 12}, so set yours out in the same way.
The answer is {"hour": 4, "minute": 22}
